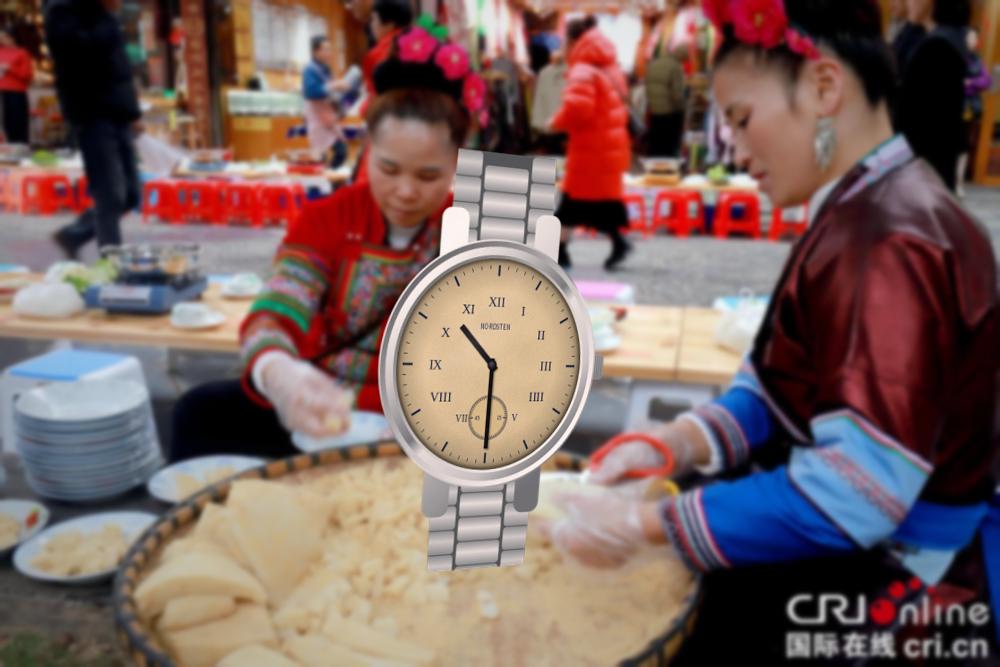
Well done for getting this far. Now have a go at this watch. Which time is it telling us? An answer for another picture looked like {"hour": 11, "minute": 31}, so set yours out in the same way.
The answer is {"hour": 10, "minute": 30}
